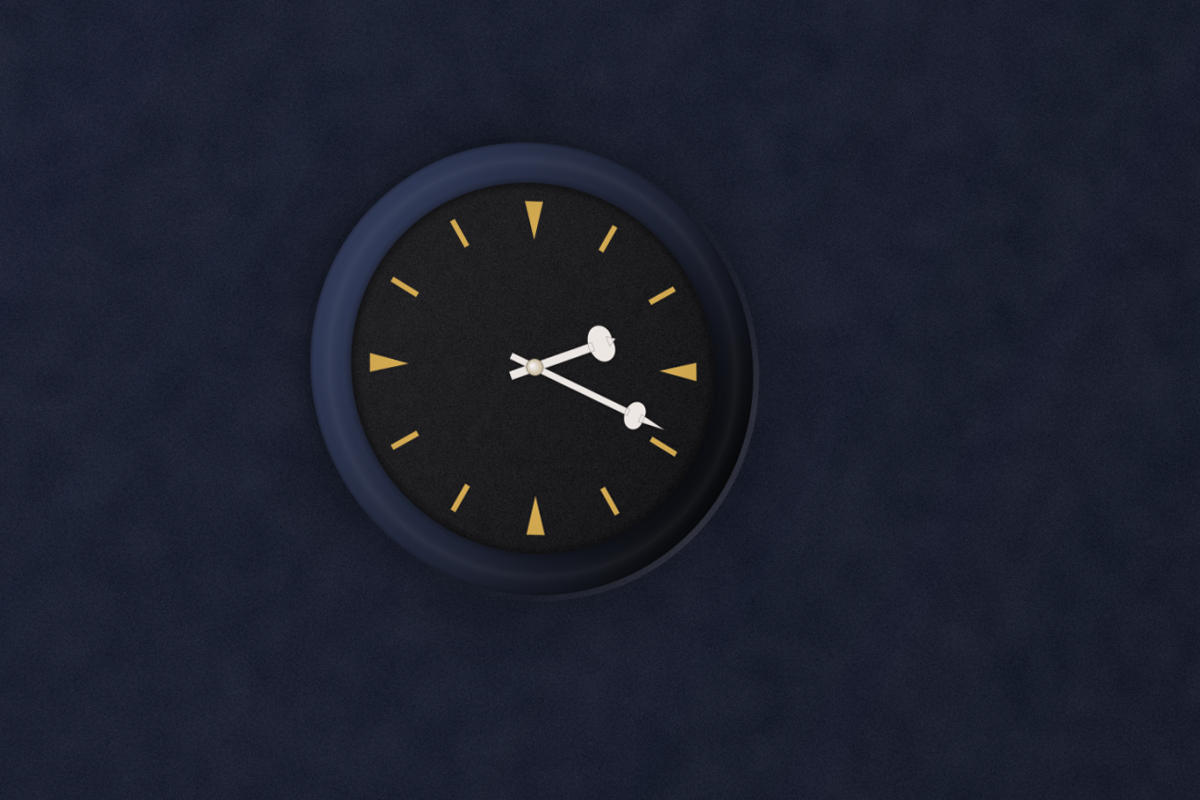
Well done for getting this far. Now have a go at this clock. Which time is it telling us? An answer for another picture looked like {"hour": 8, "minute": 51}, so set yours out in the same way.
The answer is {"hour": 2, "minute": 19}
